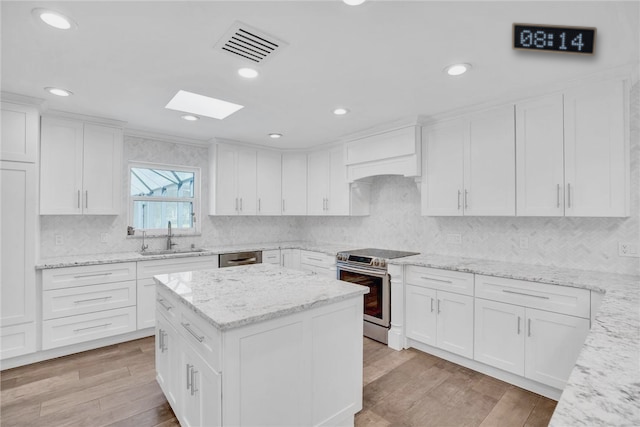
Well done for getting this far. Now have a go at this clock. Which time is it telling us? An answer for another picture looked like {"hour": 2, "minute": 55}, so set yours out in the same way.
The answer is {"hour": 8, "minute": 14}
